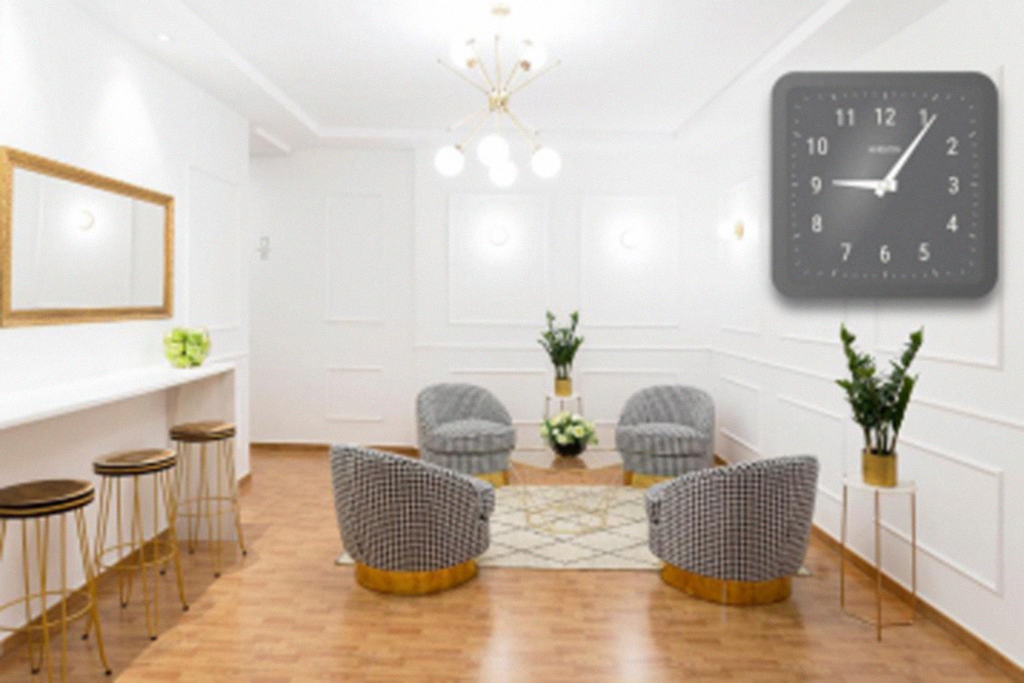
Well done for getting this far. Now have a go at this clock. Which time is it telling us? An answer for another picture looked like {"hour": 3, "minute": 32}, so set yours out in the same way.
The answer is {"hour": 9, "minute": 6}
